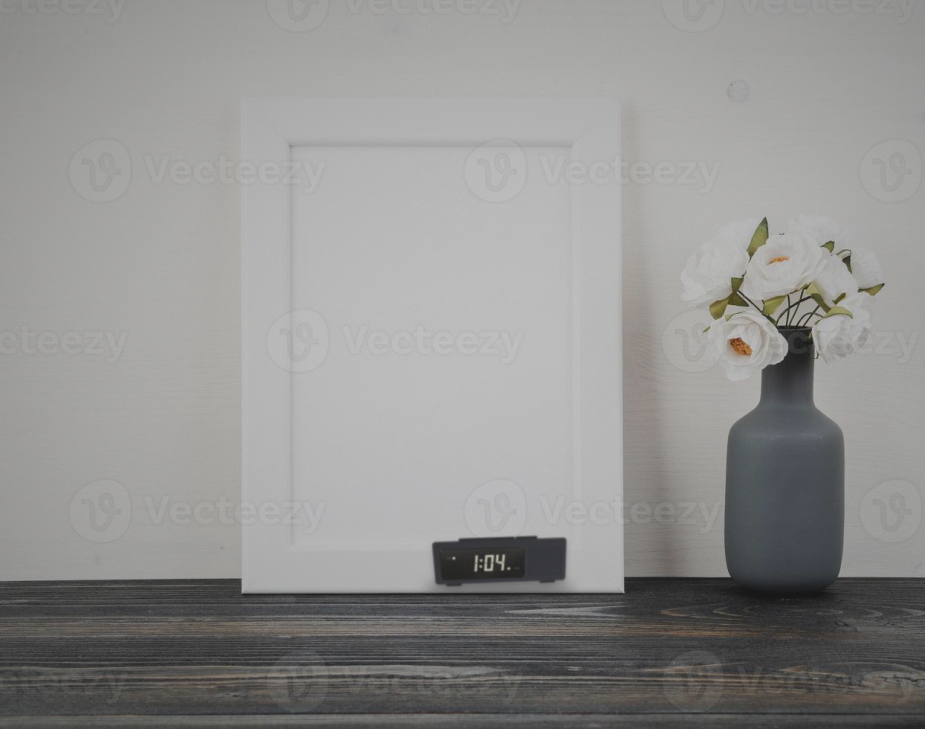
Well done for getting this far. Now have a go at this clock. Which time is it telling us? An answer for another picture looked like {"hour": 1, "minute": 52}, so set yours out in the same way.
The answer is {"hour": 1, "minute": 4}
